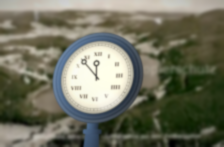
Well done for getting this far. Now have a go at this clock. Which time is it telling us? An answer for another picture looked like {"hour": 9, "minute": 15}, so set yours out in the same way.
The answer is {"hour": 11, "minute": 53}
